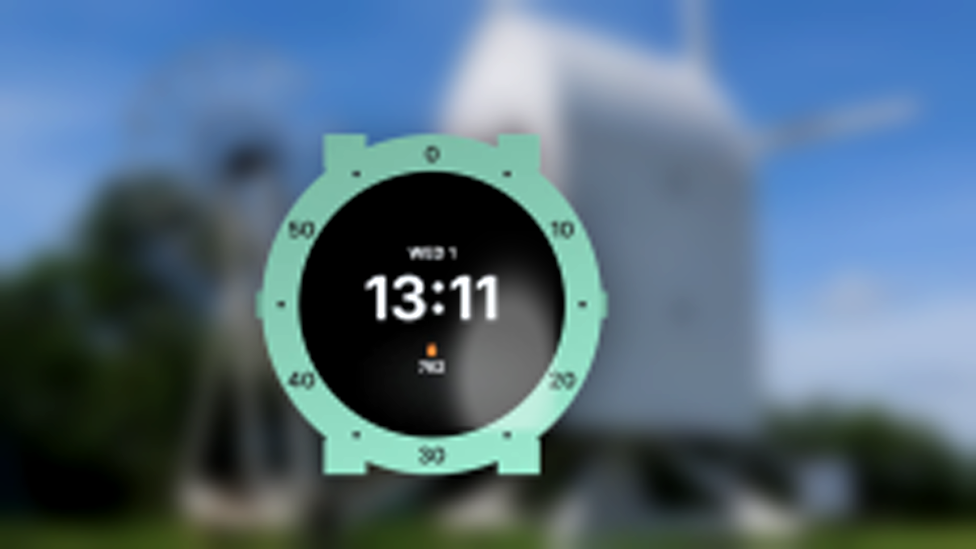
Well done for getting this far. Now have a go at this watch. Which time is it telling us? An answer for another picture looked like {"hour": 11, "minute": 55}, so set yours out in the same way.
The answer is {"hour": 13, "minute": 11}
